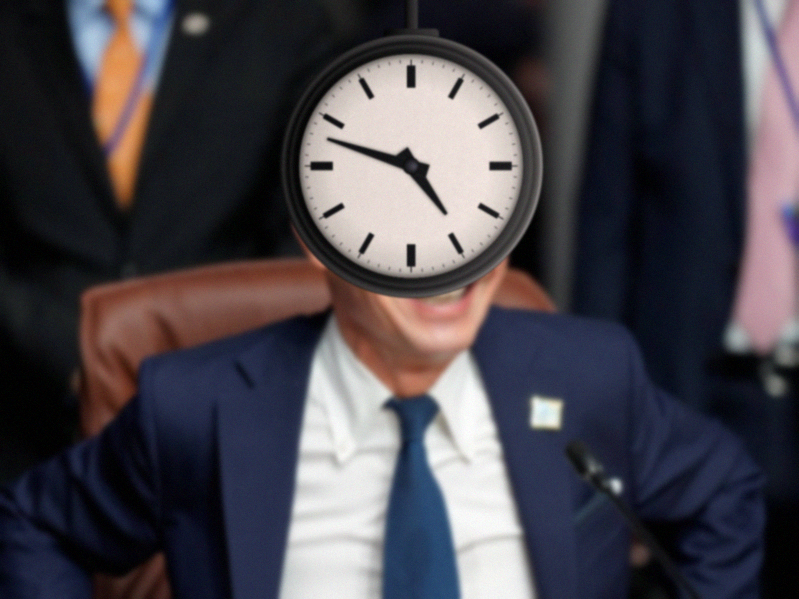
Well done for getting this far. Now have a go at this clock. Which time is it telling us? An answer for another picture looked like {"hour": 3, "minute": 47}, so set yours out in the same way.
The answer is {"hour": 4, "minute": 48}
